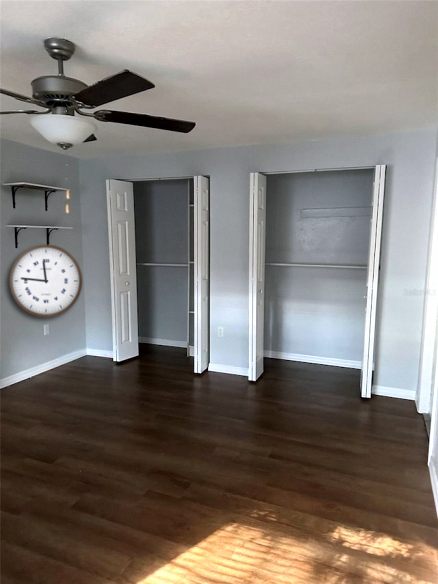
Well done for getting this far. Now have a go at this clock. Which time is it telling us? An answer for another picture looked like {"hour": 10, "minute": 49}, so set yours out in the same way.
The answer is {"hour": 11, "minute": 46}
